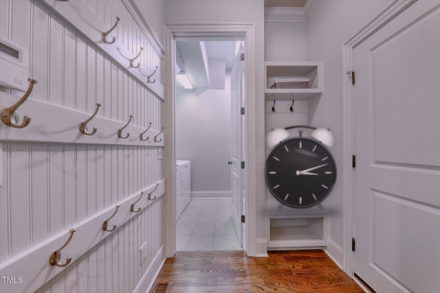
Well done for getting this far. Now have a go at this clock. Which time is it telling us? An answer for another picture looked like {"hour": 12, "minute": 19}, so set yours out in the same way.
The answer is {"hour": 3, "minute": 12}
